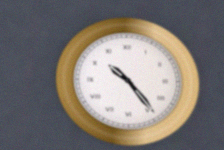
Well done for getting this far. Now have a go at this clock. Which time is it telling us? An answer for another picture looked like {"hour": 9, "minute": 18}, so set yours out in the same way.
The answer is {"hour": 10, "minute": 24}
